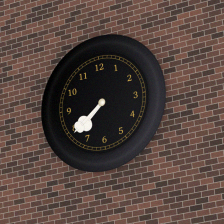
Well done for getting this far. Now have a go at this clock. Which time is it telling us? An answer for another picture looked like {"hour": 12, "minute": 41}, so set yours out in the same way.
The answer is {"hour": 7, "minute": 39}
